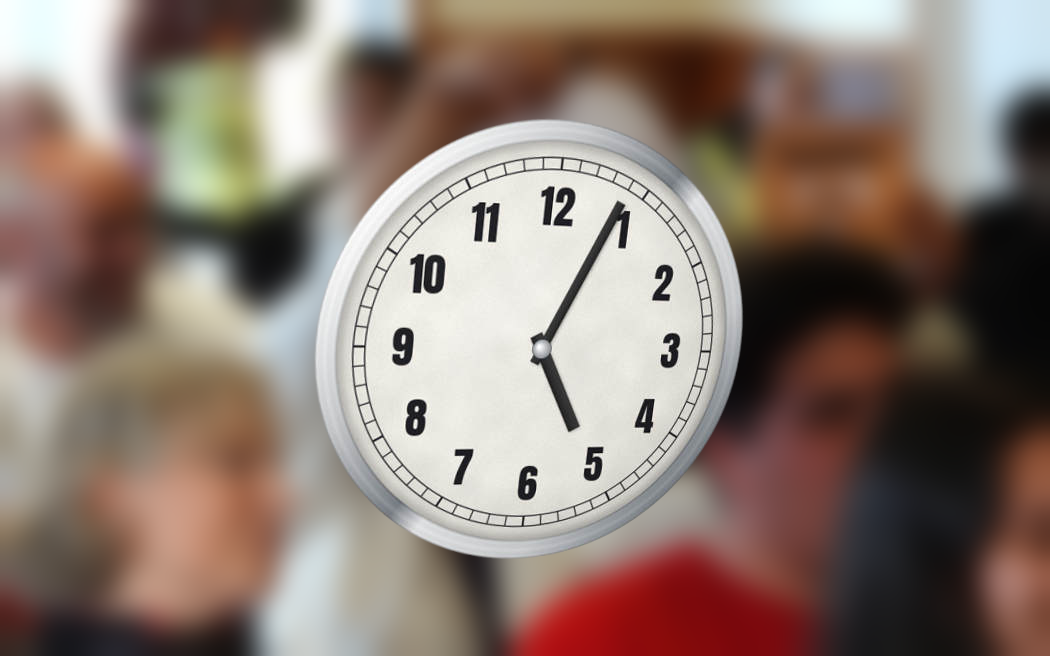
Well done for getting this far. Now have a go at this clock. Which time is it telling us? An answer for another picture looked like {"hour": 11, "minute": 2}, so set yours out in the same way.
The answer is {"hour": 5, "minute": 4}
